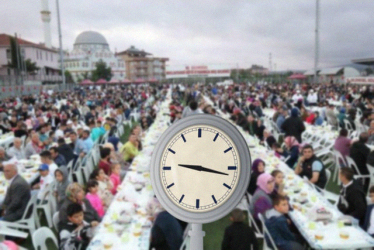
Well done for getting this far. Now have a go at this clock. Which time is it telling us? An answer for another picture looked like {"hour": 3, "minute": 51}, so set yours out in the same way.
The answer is {"hour": 9, "minute": 17}
